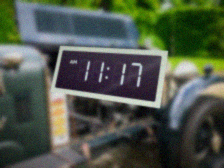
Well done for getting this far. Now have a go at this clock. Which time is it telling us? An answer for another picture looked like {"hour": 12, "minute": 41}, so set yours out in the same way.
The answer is {"hour": 11, "minute": 17}
